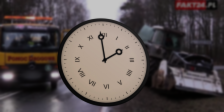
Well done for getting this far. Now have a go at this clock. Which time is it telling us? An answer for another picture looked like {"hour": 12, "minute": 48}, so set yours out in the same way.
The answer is {"hour": 1, "minute": 59}
